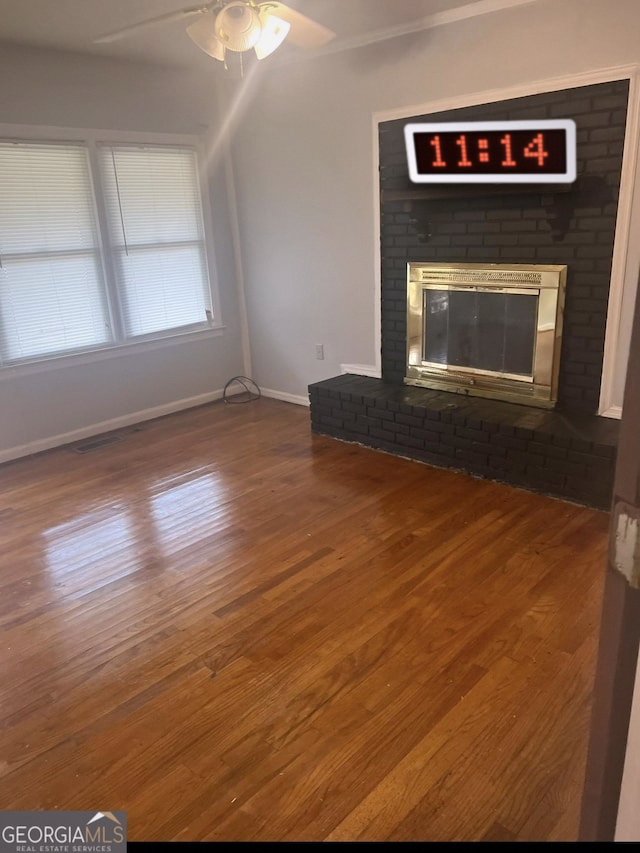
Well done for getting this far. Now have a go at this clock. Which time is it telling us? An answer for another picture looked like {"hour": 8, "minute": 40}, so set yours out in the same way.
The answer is {"hour": 11, "minute": 14}
